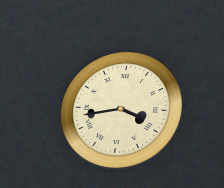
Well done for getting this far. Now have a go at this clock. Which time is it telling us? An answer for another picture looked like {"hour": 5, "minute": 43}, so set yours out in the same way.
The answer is {"hour": 3, "minute": 43}
